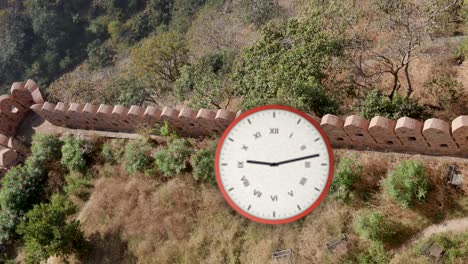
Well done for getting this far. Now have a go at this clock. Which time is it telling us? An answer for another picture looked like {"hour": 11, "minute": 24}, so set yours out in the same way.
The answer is {"hour": 9, "minute": 13}
